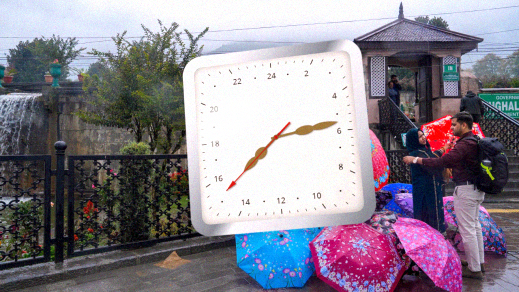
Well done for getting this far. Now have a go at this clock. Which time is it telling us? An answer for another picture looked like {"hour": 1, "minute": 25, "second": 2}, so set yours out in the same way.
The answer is {"hour": 15, "minute": 13, "second": 38}
